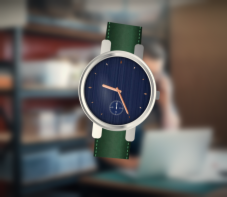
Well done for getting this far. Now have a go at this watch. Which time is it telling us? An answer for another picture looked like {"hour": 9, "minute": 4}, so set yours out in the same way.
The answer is {"hour": 9, "minute": 25}
